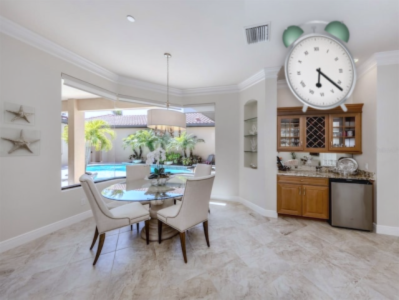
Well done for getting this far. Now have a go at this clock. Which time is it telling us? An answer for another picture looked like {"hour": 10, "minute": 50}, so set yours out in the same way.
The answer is {"hour": 6, "minute": 22}
